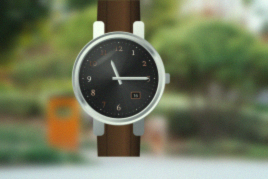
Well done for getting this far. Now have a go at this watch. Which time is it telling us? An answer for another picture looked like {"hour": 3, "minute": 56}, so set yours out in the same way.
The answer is {"hour": 11, "minute": 15}
